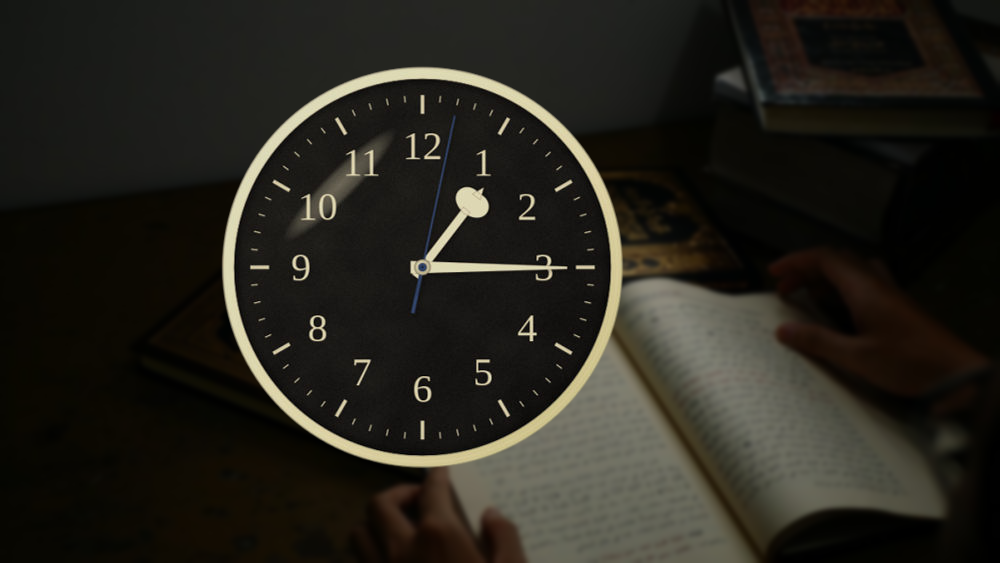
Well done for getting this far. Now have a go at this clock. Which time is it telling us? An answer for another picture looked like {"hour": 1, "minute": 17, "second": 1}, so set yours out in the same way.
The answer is {"hour": 1, "minute": 15, "second": 2}
